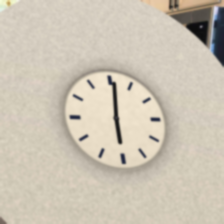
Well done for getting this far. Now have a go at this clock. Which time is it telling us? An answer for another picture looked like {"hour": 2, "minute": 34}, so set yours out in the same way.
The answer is {"hour": 6, "minute": 1}
